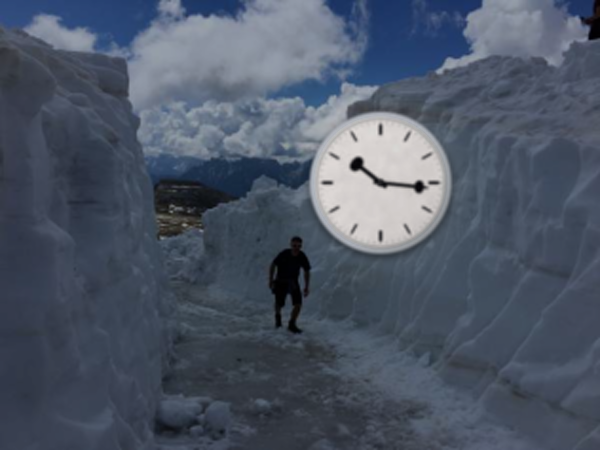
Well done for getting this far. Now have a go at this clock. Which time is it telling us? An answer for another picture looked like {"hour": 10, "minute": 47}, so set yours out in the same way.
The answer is {"hour": 10, "minute": 16}
